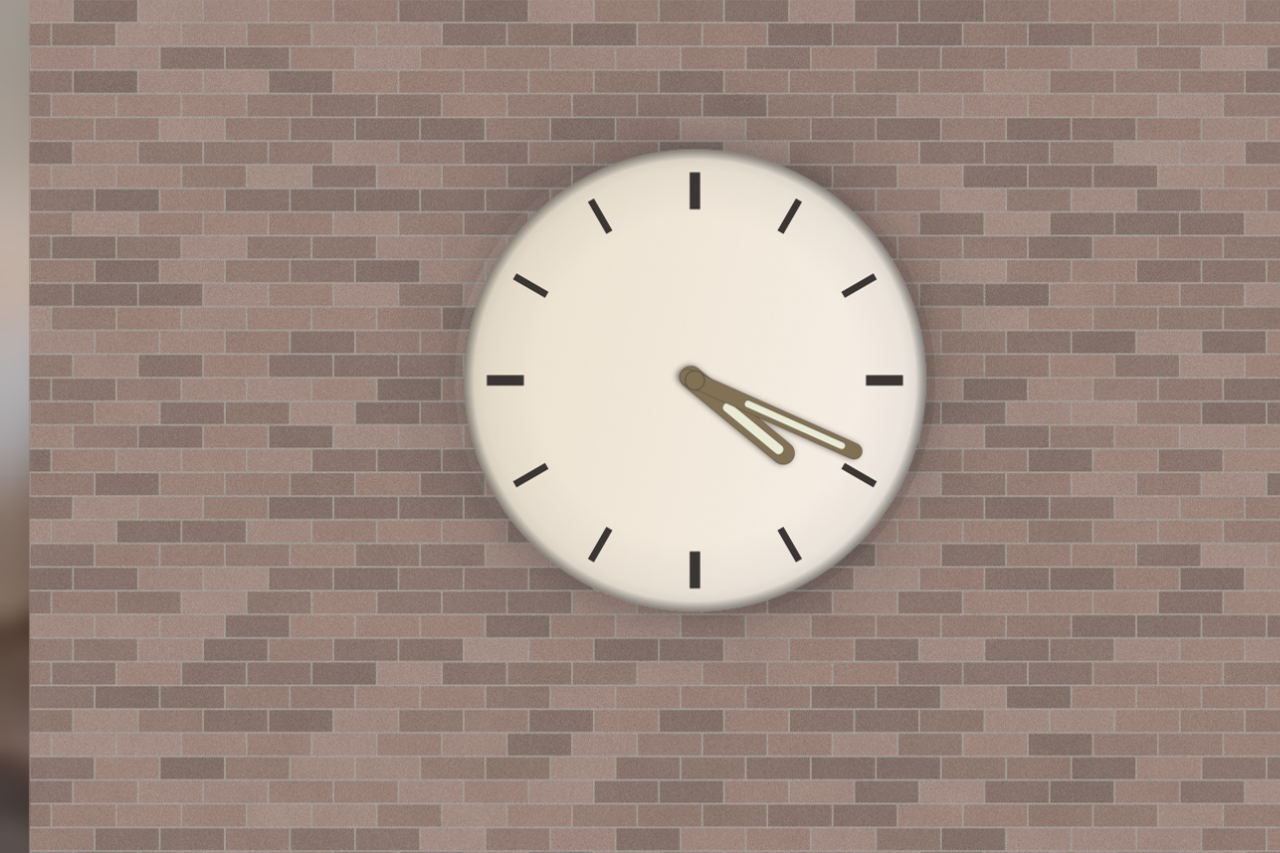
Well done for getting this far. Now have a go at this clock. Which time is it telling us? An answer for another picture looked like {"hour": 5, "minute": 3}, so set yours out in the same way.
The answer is {"hour": 4, "minute": 19}
